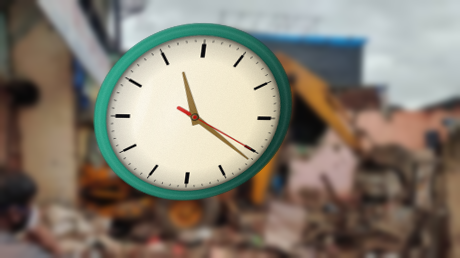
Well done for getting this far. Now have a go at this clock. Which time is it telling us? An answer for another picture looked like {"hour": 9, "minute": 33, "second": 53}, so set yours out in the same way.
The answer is {"hour": 11, "minute": 21, "second": 20}
